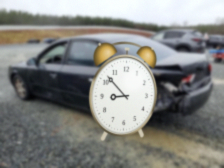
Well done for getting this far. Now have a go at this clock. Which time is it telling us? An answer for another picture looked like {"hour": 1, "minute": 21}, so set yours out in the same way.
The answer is {"hour": 8, "minute": 52}
